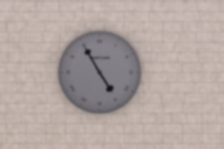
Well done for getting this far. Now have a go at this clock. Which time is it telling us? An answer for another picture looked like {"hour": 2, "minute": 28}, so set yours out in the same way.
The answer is {"hour": 4, "minute": 55}
